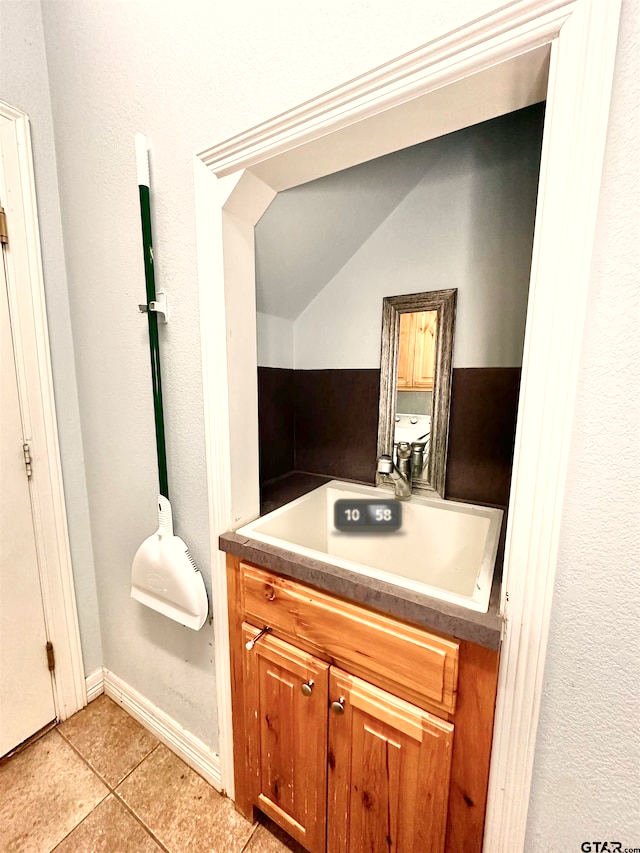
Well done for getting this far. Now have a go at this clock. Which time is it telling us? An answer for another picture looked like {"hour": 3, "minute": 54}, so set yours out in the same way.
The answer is {"hour": 10, "minute": 58}
